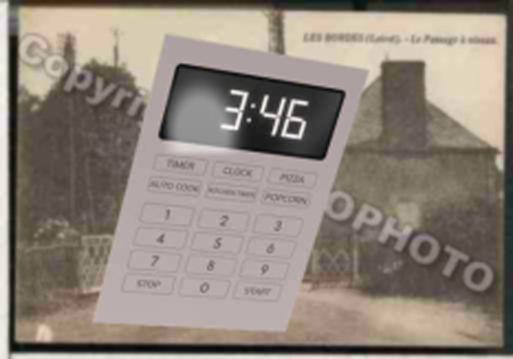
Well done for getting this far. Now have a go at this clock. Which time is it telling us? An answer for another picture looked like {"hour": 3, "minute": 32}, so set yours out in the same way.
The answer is {"hour": 3, "minute": 46}
